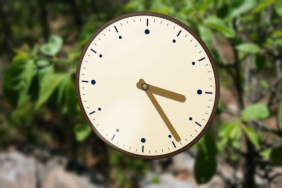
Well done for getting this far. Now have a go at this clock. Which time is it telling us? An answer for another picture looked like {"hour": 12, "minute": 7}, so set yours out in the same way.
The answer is {"hour": 3, "minute": 24}
